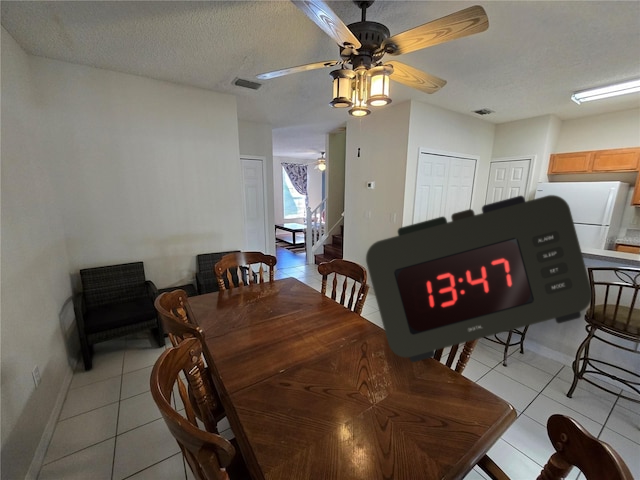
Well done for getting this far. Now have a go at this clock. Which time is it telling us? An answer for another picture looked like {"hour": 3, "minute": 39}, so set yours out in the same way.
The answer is {"hour": 13, "minute": 47}
